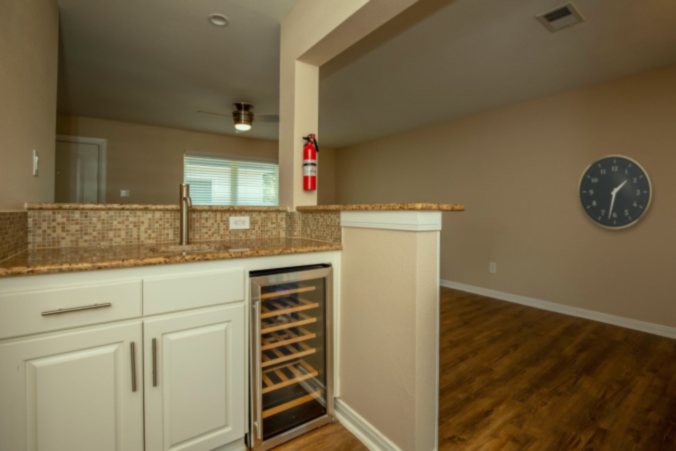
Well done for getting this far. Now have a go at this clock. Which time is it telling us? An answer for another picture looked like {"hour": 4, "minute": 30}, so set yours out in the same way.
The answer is {"hour": 1, "minute": 32}
